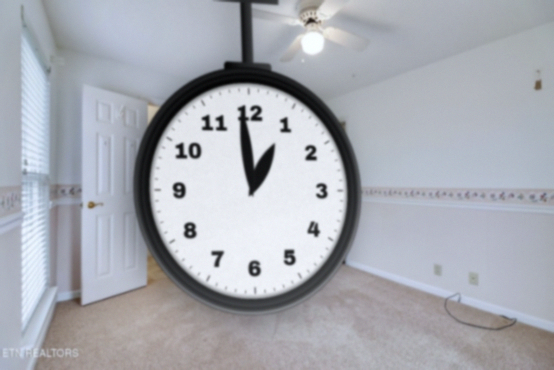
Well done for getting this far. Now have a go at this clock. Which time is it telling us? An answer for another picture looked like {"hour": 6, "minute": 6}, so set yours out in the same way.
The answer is {"hour": 12, "minute": 59}
